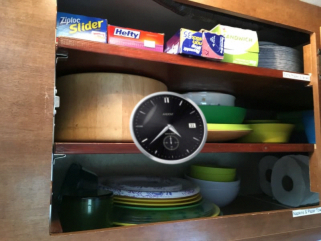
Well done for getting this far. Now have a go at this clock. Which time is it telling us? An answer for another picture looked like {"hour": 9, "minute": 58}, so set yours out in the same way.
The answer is {"hour": 4, "minute": 38}
